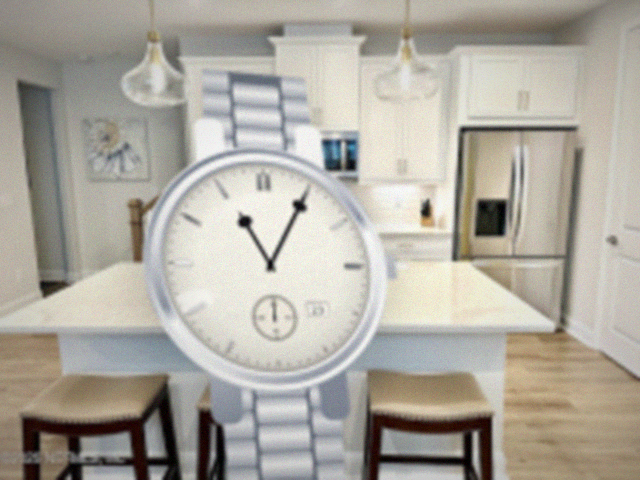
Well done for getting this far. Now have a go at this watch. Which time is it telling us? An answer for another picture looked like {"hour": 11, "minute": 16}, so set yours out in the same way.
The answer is {"hour": 11, "minute": 5}
